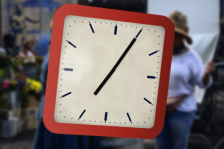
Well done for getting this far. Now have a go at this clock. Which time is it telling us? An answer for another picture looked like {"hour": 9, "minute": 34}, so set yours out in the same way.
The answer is {"hour": 7, "minute": 5}
